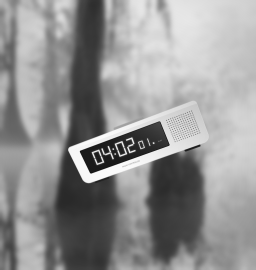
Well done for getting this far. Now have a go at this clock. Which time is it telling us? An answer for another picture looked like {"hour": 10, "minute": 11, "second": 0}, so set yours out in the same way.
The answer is {"hour": 4, "minute": 2, "second": 1}
